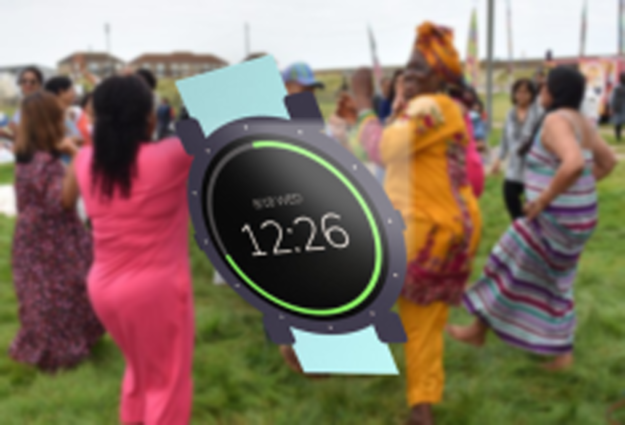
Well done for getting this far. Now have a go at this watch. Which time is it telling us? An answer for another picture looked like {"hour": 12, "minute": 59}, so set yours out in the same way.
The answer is {"hour": 12, "minute": 26}
